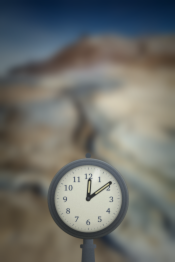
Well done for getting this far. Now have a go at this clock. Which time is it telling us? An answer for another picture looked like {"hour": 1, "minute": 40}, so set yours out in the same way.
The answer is {"hour": 12, "minute": 9}
